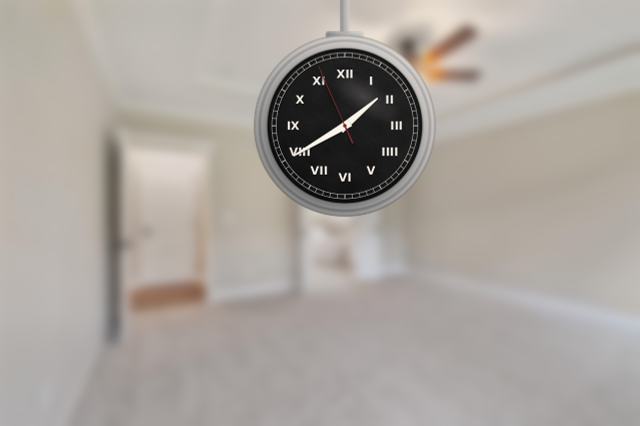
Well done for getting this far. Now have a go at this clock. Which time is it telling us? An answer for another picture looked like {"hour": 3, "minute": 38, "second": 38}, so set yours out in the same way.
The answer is {"hour": 1, "minute": 39, "second": 56}
